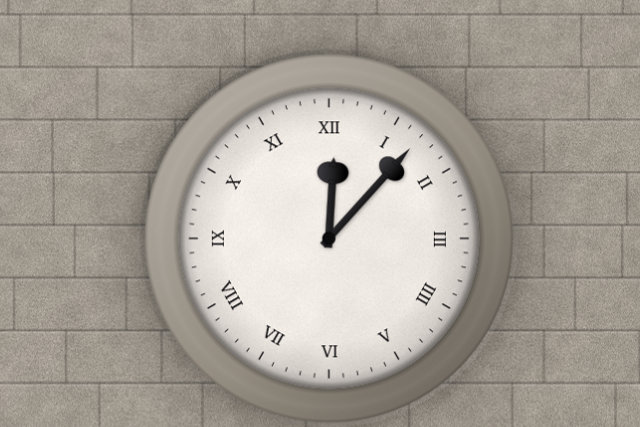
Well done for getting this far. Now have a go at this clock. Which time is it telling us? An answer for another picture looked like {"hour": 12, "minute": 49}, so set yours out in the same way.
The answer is {"hour": 12, "minute": 7}
